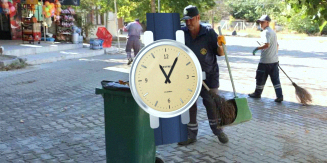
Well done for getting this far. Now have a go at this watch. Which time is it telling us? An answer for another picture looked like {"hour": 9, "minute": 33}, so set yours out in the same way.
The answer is {"hour": 11, "minute": 5}
